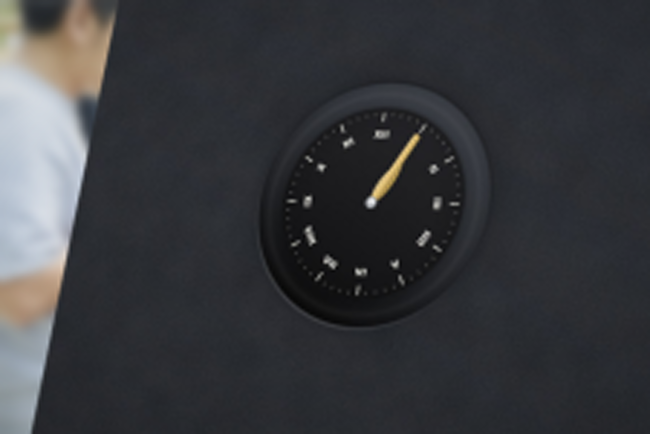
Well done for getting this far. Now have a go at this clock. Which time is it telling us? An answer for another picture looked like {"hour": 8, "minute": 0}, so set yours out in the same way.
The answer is {"hour": 1, "minute": 5}
